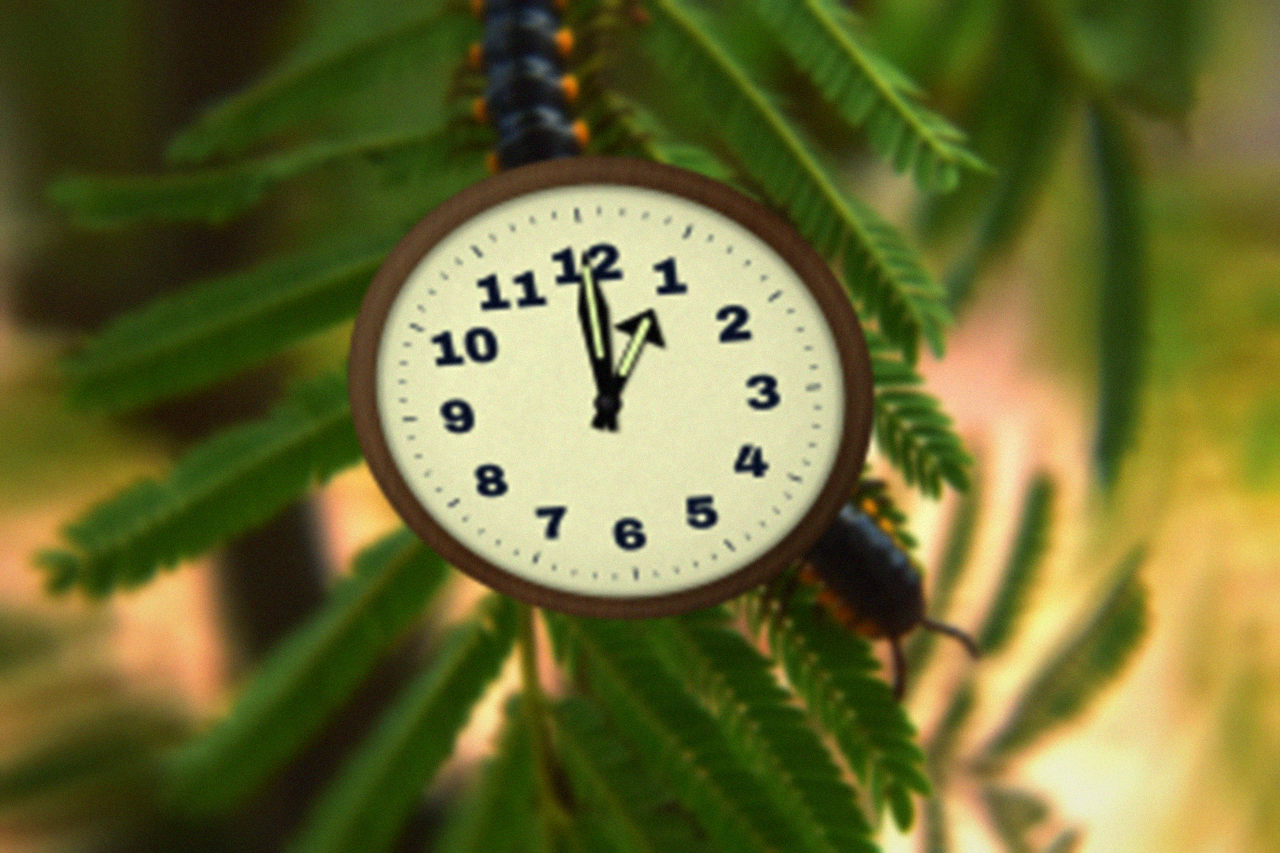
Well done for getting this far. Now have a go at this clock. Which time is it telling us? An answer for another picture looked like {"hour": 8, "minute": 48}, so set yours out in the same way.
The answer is {"hour": 1, "minute": 0}
